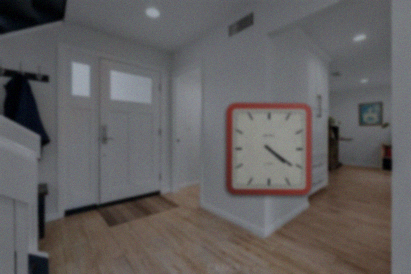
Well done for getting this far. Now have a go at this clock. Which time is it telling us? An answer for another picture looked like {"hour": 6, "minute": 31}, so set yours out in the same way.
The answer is {"hour": 4, "minute": 21}
